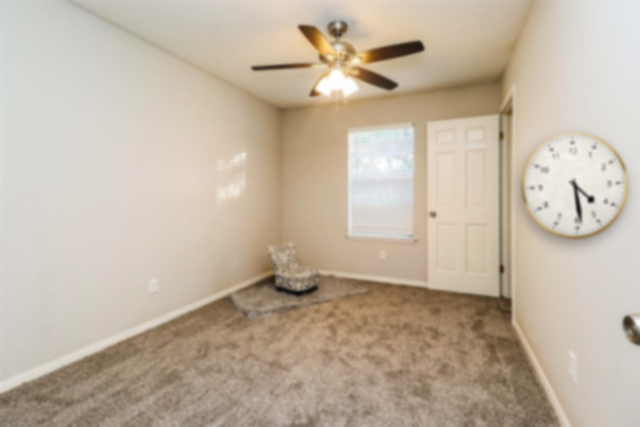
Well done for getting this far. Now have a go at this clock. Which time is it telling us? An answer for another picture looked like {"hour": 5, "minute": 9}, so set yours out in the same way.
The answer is {"hour": 4, "minute": 29}
